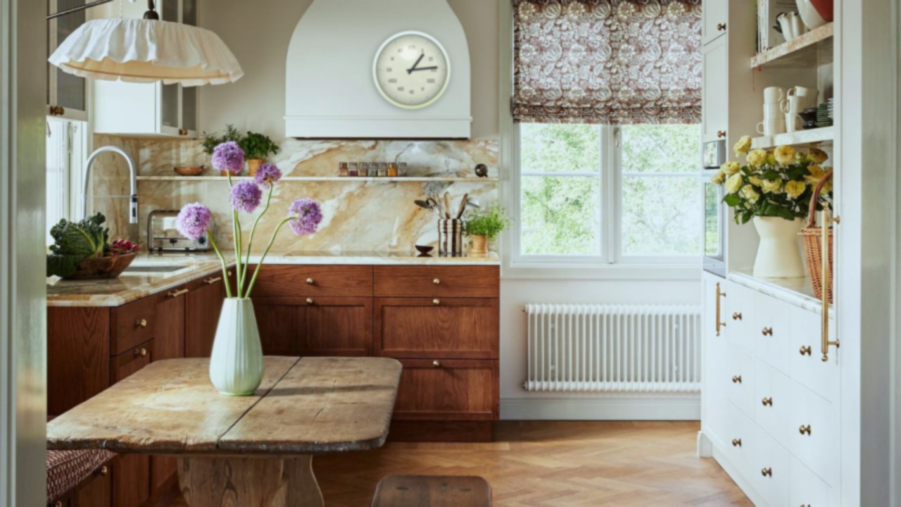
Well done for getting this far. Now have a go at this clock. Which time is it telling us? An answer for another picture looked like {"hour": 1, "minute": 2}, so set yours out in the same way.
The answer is {"hour": 1, "minute": 14}
